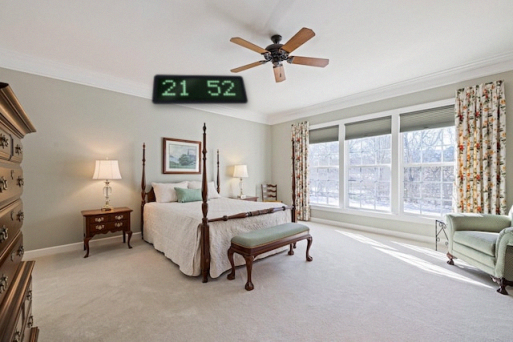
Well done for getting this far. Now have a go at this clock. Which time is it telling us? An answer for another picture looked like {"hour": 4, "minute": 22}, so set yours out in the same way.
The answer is {"hour": 21, "minute": 52}
